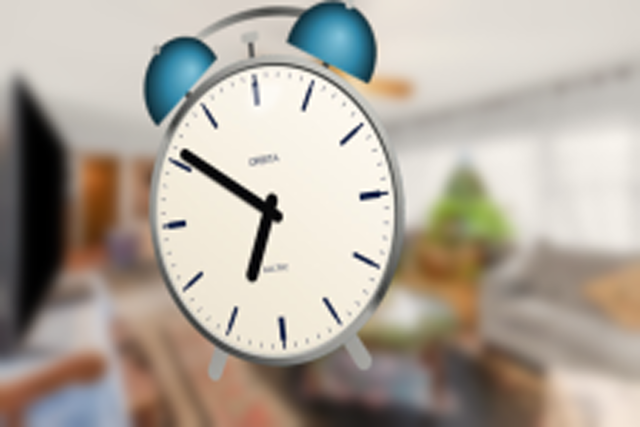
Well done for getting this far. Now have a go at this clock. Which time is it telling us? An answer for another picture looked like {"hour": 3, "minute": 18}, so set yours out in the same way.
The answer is {"hour": 6, "minute": 51}
